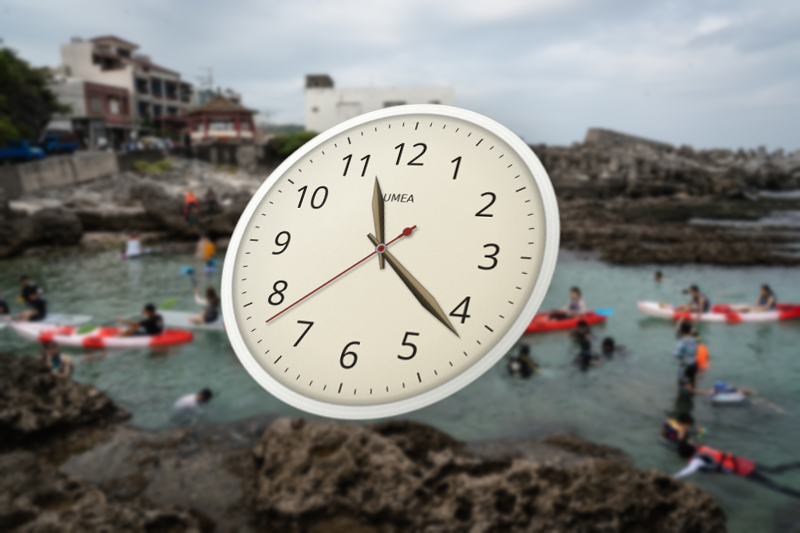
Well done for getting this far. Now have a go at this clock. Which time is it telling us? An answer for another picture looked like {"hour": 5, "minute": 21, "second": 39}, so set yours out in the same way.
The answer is {"hour": 11, "minute": 21, "second": 38}
